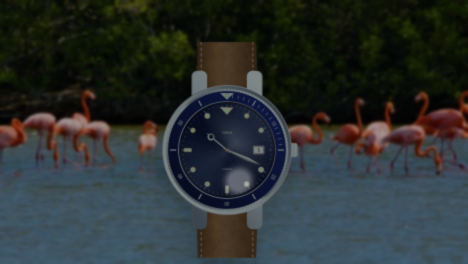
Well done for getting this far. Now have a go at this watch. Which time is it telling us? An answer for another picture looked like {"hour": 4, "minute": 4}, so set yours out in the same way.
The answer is {"hour": 10, "minute": 19}
